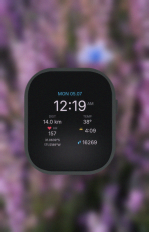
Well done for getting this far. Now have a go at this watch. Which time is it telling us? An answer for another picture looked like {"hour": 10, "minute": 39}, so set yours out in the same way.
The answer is {"hour": 12, "minute": 19}
